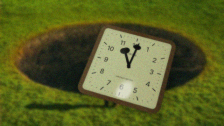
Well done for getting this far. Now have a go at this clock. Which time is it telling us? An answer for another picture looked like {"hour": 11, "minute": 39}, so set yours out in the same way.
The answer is {"hour": 11, "minute": 1}
